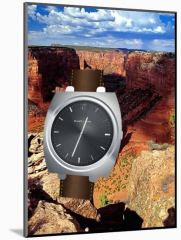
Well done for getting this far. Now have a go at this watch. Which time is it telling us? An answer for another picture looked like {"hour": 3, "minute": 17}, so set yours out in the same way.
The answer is {"hour": 12, "minute": 33}
